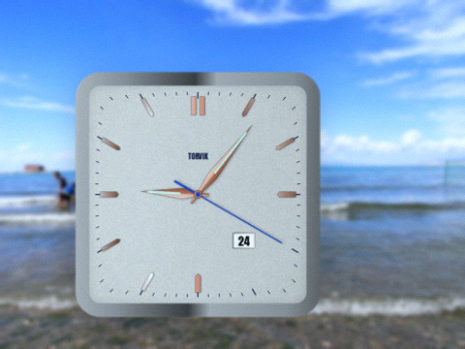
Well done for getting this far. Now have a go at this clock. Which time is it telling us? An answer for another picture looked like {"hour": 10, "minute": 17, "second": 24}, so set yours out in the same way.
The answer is {"hour": 9, "minute": 6, "second": 20}
